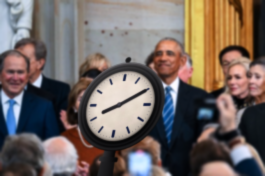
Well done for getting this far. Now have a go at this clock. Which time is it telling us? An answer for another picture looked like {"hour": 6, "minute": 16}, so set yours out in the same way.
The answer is {"hour": 8, "minute": 10}
